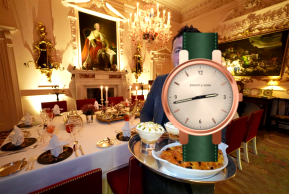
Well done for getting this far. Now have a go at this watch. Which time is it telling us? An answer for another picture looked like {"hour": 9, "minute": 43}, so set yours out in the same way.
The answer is {"hour": 2, "minute": 43}
